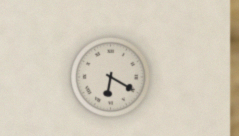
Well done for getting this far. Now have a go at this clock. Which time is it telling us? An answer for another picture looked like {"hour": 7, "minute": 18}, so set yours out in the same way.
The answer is {"hour": 6, "minute": 20}
